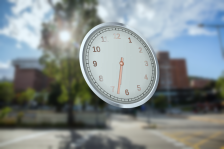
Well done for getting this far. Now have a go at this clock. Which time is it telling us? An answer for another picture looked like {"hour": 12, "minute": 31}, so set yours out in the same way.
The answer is {"hour": 6, "minute": 33}
